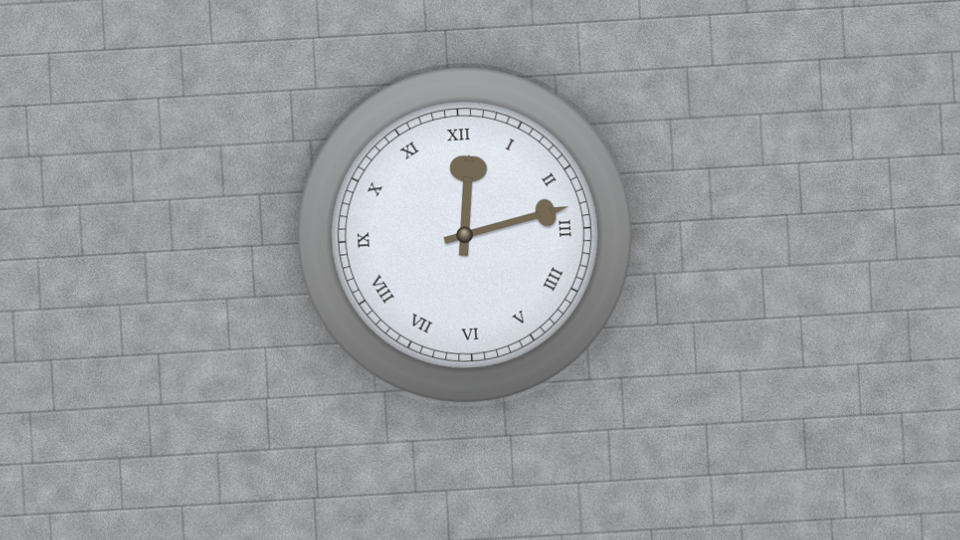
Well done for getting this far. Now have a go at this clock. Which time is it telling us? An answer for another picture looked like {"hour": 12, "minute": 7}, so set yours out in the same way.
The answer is {"hour": 12, "minute": 13}
